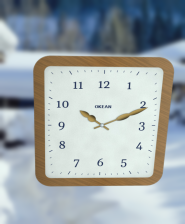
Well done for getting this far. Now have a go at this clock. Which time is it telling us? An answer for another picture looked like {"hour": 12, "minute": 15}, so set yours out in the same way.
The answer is {"hour": 10, "minute": 11}
